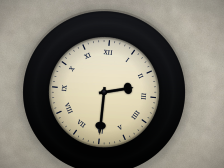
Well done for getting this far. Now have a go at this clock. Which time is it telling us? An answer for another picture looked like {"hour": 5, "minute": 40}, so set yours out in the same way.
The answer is {"hour": 2, "minute": 30}
